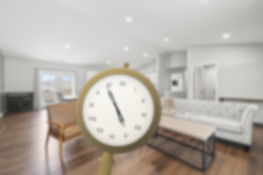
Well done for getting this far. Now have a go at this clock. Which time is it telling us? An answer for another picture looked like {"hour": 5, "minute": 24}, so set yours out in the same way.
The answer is {"hour": 4, "minute": 54}
